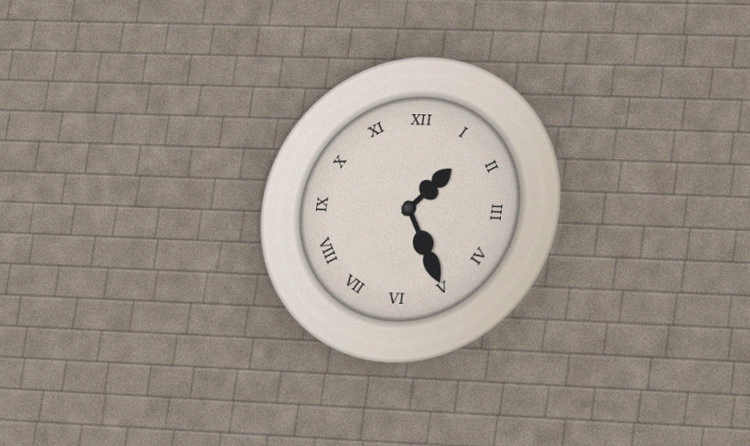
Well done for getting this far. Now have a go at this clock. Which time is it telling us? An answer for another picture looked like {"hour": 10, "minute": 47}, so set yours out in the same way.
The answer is {"hour": 1, "minute": 25}
